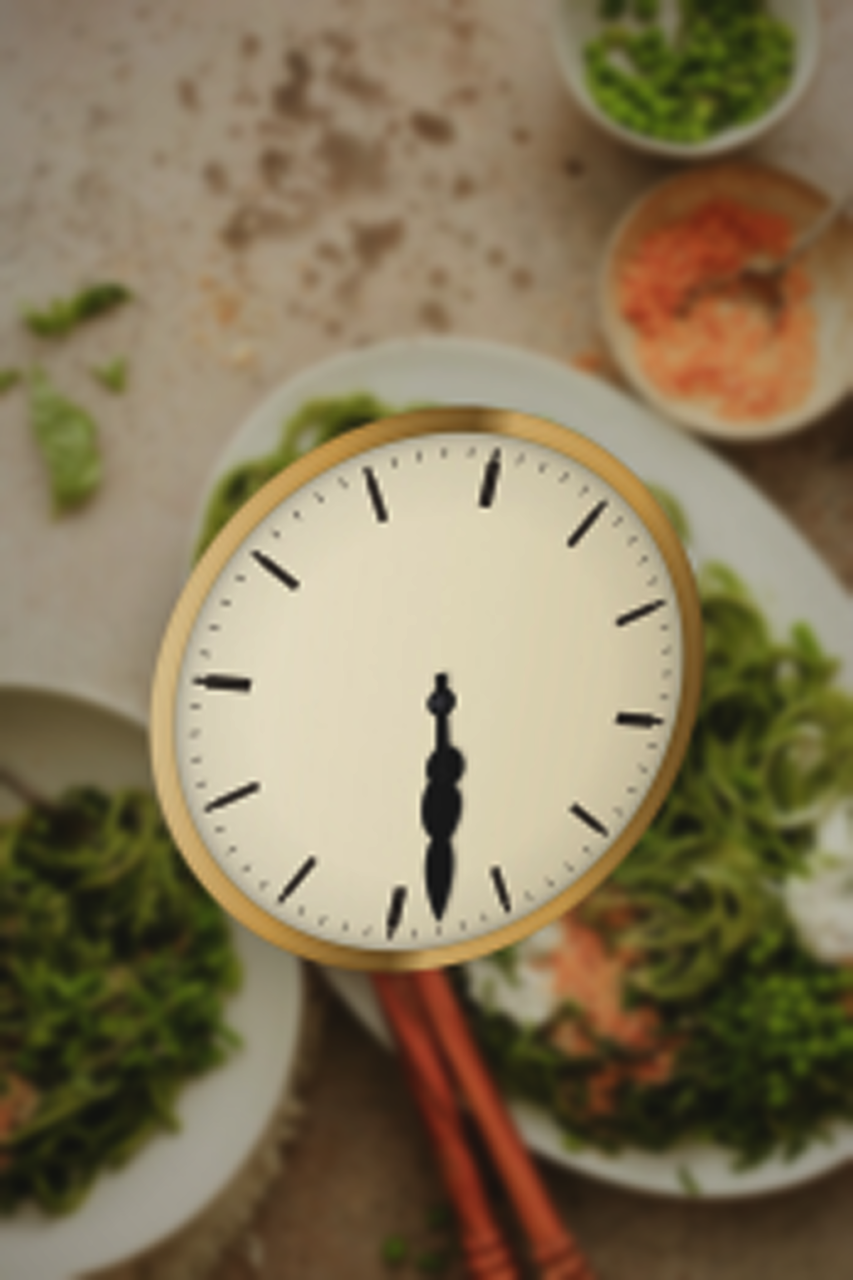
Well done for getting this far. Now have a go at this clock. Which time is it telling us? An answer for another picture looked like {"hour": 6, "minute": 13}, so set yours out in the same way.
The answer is {"hour": 5, "minute": 28}
